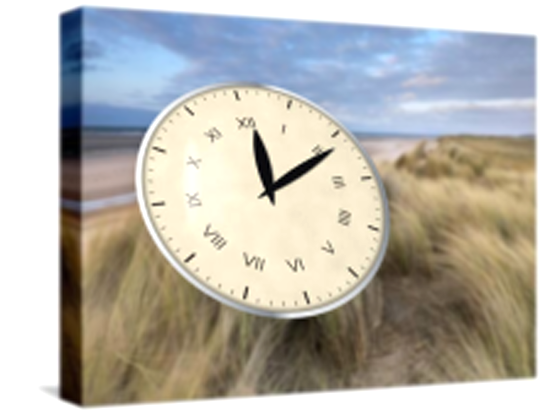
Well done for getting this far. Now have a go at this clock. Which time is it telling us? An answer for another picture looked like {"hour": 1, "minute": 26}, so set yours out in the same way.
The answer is {"hour": 12, "minute": 11}
